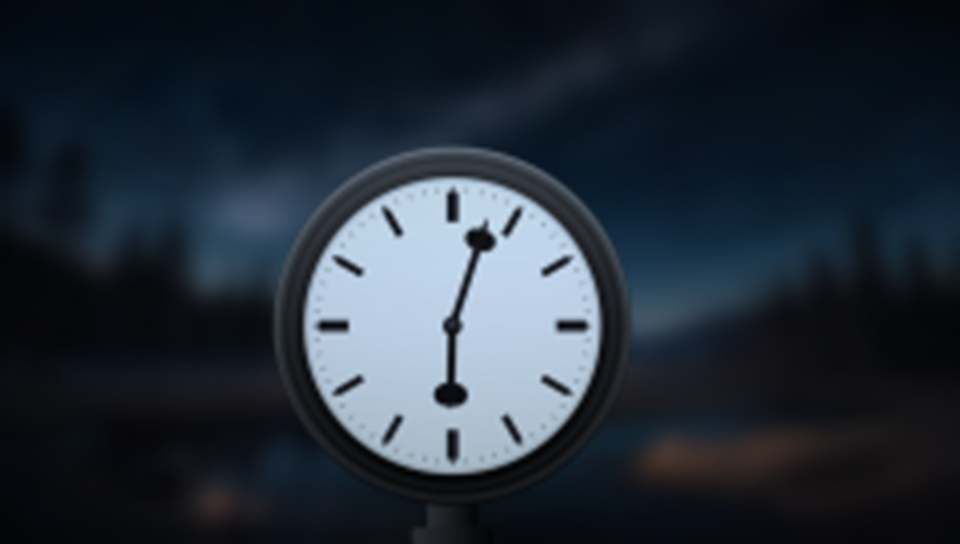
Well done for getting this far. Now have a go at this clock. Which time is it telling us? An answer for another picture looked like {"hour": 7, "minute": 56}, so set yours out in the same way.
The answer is {"hour": 6, "minute": 3}
